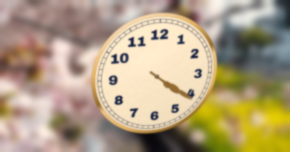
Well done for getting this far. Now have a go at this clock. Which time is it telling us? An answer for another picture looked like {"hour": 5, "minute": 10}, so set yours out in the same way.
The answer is {"hour": 4, "minute": 21}
